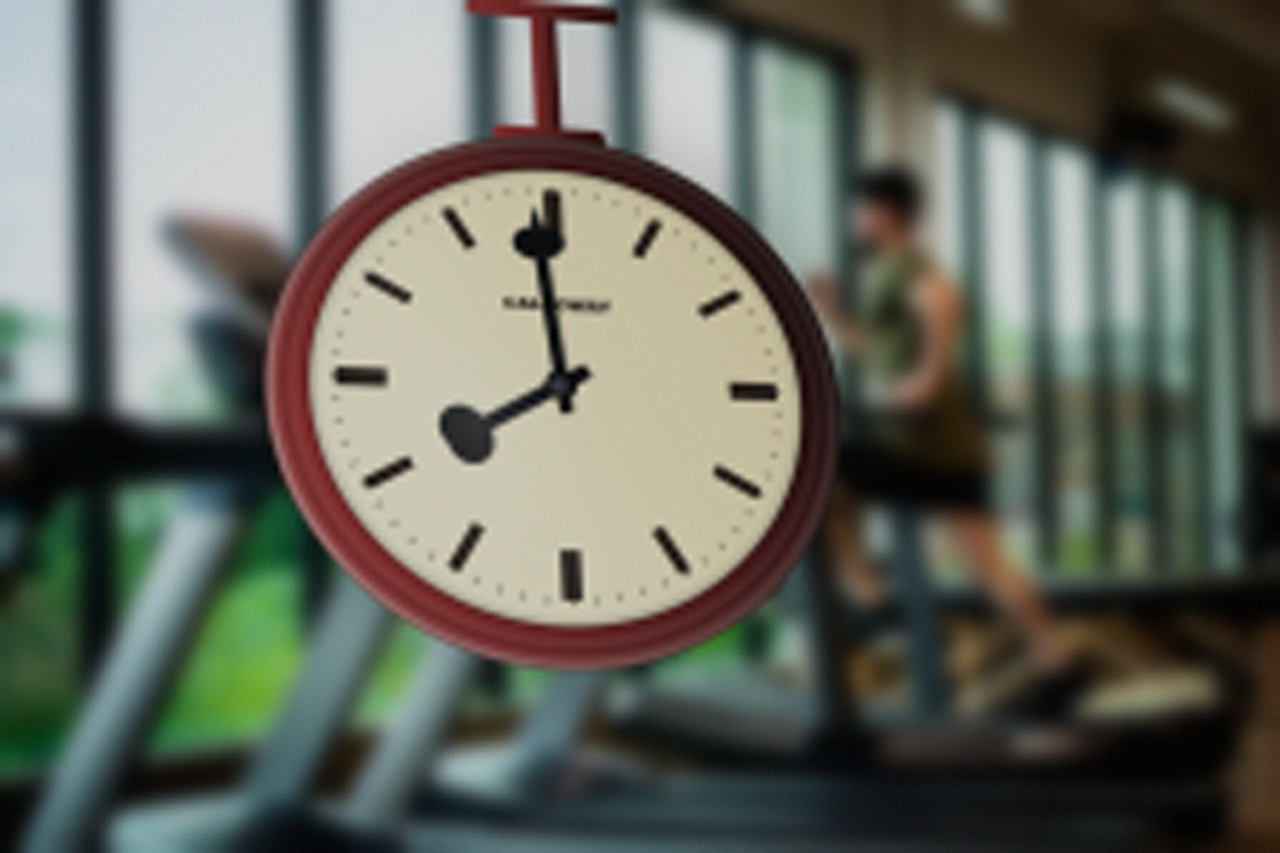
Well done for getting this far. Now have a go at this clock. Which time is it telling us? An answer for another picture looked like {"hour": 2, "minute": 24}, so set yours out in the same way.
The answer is {"hour": 7, "minute": 59}
